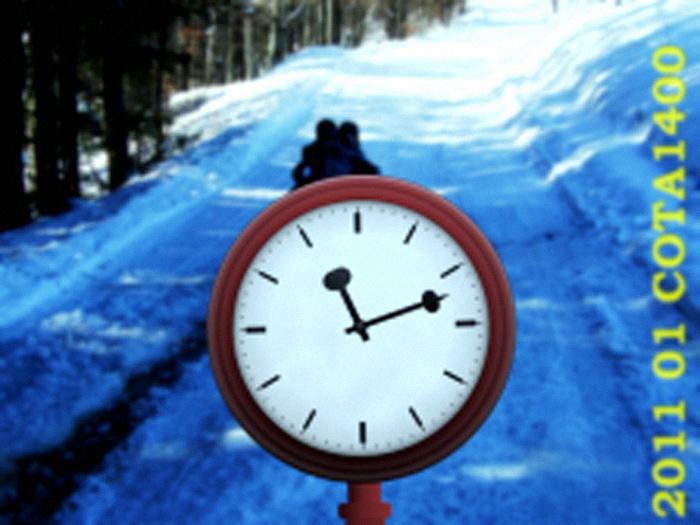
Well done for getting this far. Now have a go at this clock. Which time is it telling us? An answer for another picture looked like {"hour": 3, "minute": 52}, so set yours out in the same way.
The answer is {"hour": 11, "minute": 12}
